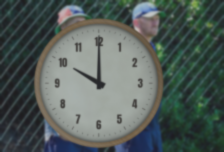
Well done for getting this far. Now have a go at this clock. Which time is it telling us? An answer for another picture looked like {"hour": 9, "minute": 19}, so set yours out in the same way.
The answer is {"hour": 10, "minute": 0}
